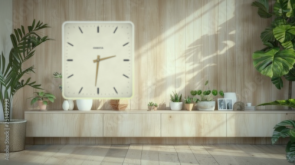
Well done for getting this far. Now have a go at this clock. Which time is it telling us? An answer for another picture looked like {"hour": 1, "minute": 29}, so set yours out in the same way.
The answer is {"hour": 2, "minute": 31}
